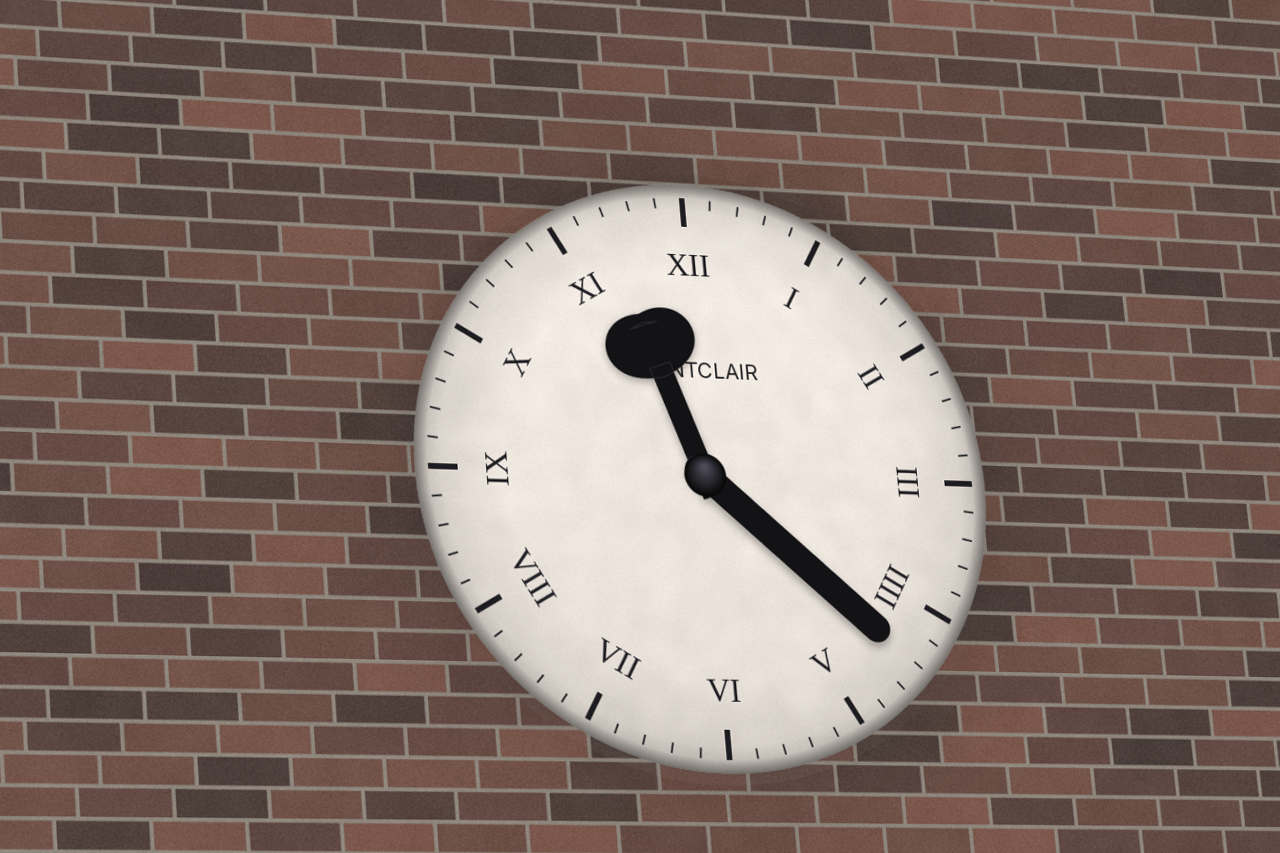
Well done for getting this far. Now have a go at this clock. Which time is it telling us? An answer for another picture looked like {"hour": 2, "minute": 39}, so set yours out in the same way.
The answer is {"hour": 11, "minute": 22}
